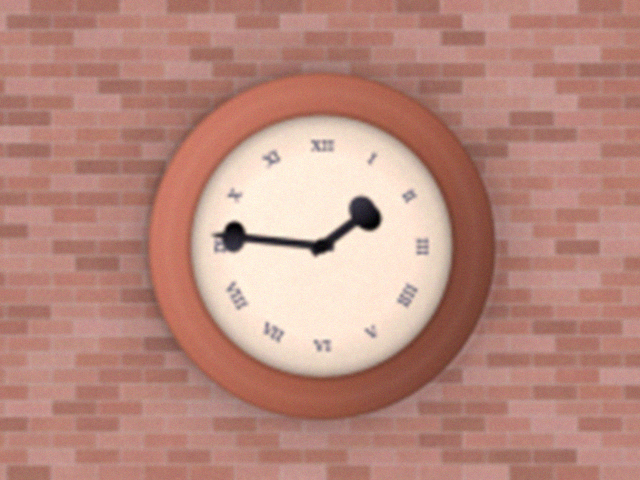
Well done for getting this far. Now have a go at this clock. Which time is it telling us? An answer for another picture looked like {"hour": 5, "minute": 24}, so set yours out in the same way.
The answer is {"hour": 1, "minute": 46}
